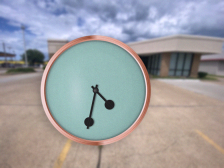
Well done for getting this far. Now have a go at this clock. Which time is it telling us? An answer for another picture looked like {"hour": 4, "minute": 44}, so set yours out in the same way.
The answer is {"hour": 4, "minute": 32}
